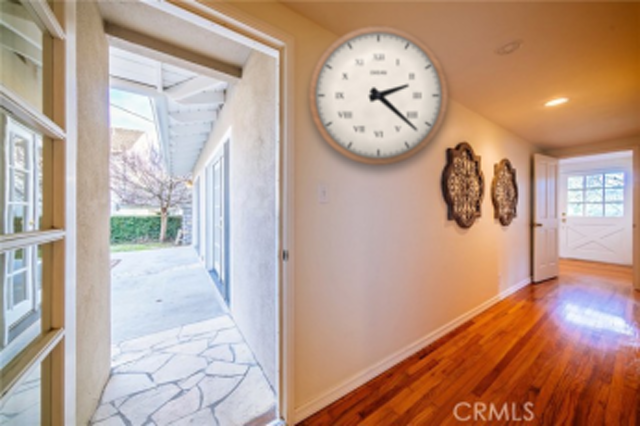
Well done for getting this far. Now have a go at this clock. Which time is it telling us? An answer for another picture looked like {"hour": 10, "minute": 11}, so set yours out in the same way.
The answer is {"hour": 2, "minute": 22}
